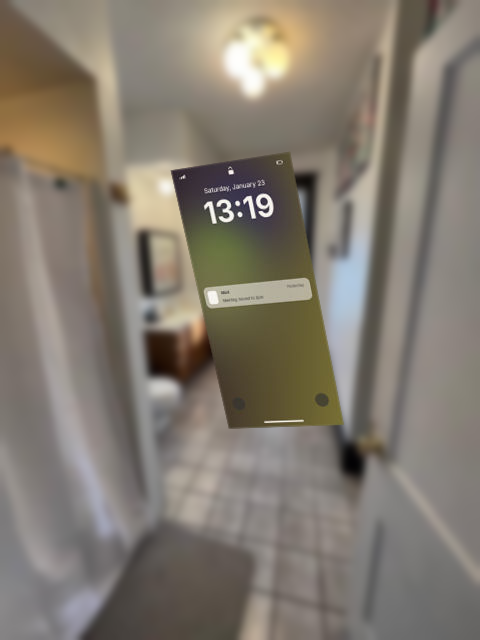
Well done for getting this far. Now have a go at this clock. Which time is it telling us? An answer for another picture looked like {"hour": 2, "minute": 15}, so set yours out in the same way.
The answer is {"hour": 13, "minute": 19}
